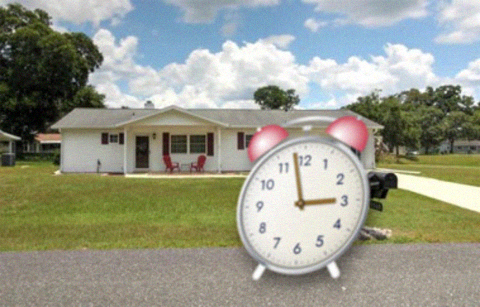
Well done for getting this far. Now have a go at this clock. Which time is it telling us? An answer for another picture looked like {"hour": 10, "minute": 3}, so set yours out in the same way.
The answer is {"hour": 2, "minute": 58}
